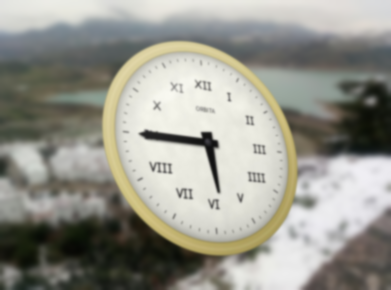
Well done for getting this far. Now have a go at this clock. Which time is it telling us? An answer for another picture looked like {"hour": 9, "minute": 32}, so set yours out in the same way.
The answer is {"hour": 5, "minute": 45}
